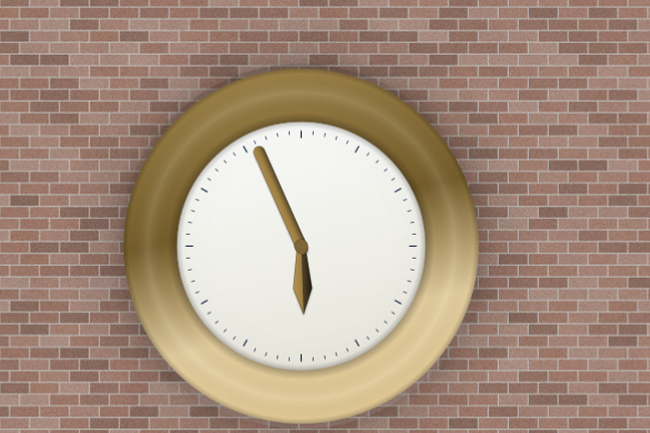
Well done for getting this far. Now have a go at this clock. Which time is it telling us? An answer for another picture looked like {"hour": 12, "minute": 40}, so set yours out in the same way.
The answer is {"hour": 5, "minute": 56}
